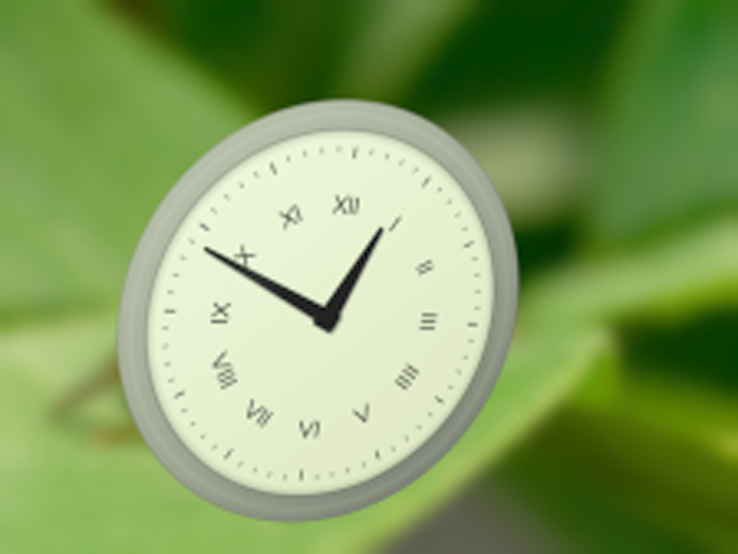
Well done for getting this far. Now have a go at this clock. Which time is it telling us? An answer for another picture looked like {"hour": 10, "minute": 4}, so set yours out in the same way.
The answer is {"hour": 12, "minute": 49}
